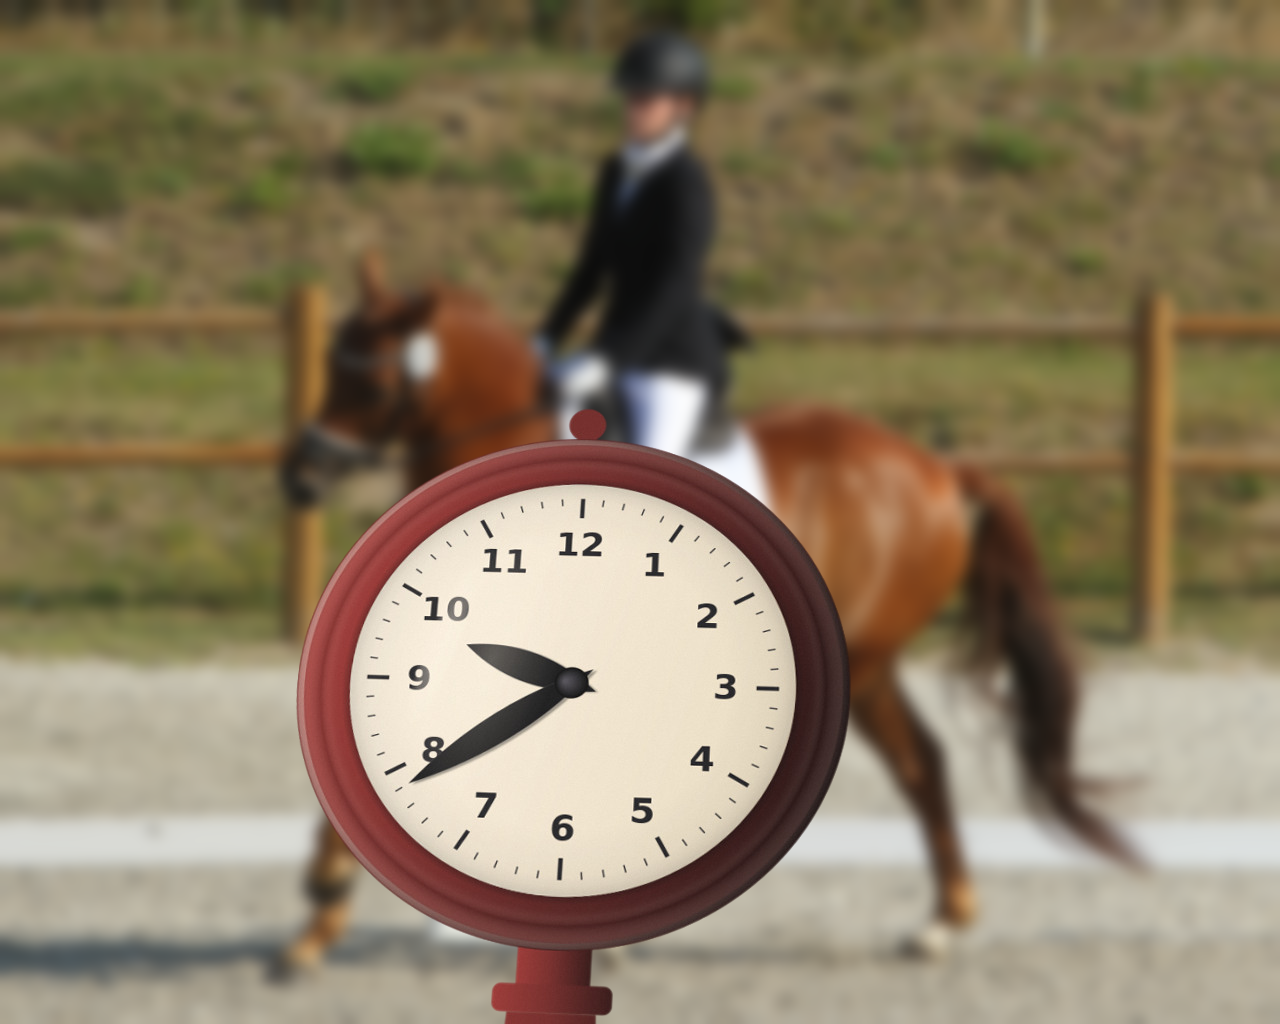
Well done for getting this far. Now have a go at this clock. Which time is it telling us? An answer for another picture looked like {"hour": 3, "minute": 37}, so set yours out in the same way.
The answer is {"hour": 9, "minute": 39}
